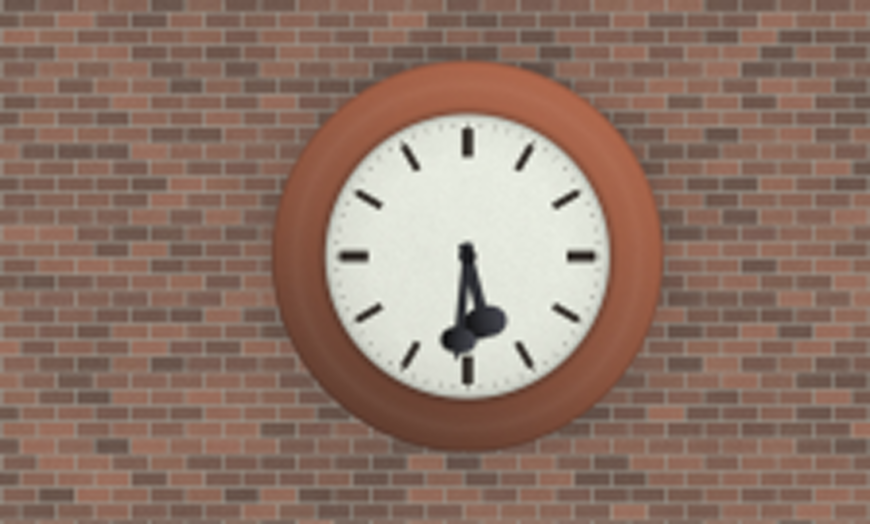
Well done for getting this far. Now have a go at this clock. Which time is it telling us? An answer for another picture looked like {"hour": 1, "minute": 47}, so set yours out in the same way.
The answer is {"hour": 5, "minute": 31}
